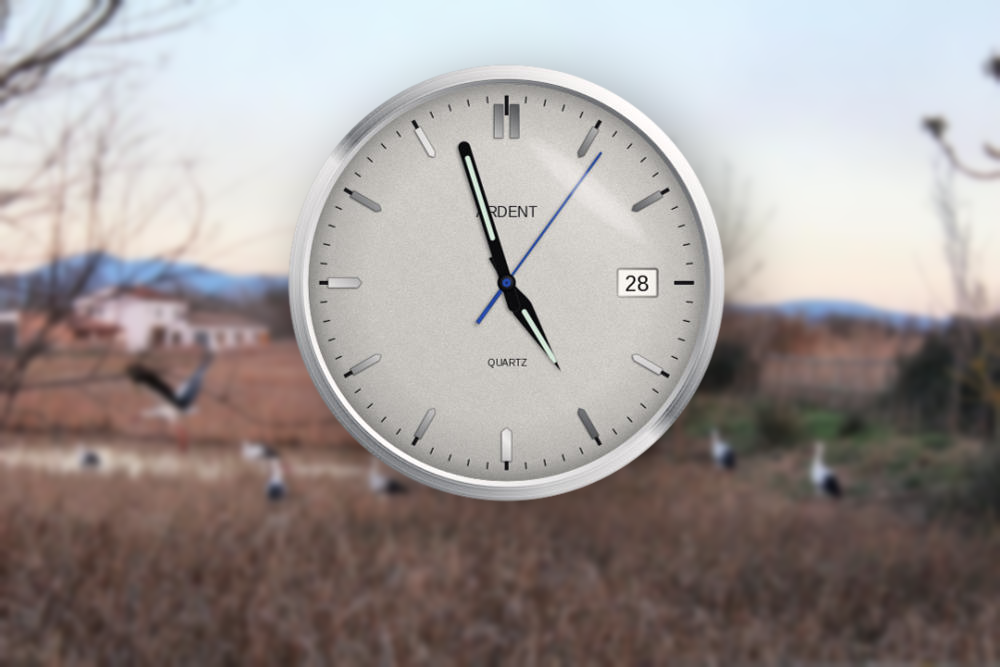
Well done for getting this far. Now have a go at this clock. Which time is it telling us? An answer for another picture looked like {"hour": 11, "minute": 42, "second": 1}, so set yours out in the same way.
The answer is {"hour": 4, "minute": 57, "second": 6}
